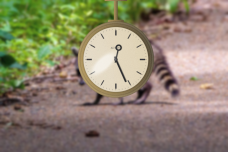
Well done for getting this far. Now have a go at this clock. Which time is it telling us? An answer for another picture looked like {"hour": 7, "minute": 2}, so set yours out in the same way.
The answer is {"hour": 12, "minute": 26}
